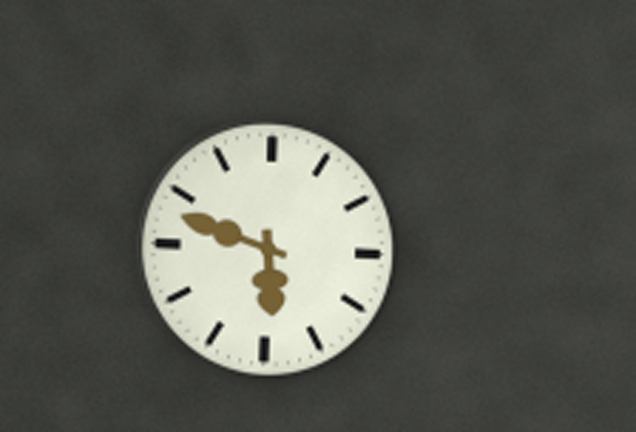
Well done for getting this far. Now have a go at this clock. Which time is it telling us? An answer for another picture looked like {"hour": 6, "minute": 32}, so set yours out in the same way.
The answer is {"hour": 5, "minute": 48}
